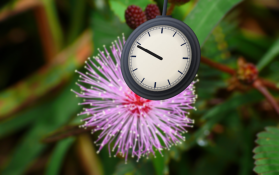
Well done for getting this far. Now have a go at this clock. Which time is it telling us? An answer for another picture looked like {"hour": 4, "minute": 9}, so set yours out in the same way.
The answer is {"hour": 9, "minute": 49}
